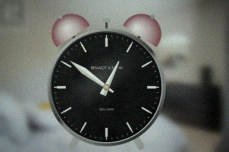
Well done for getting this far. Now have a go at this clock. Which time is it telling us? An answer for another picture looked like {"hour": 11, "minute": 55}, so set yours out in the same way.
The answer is {"hour": 12, "minute": 51}
